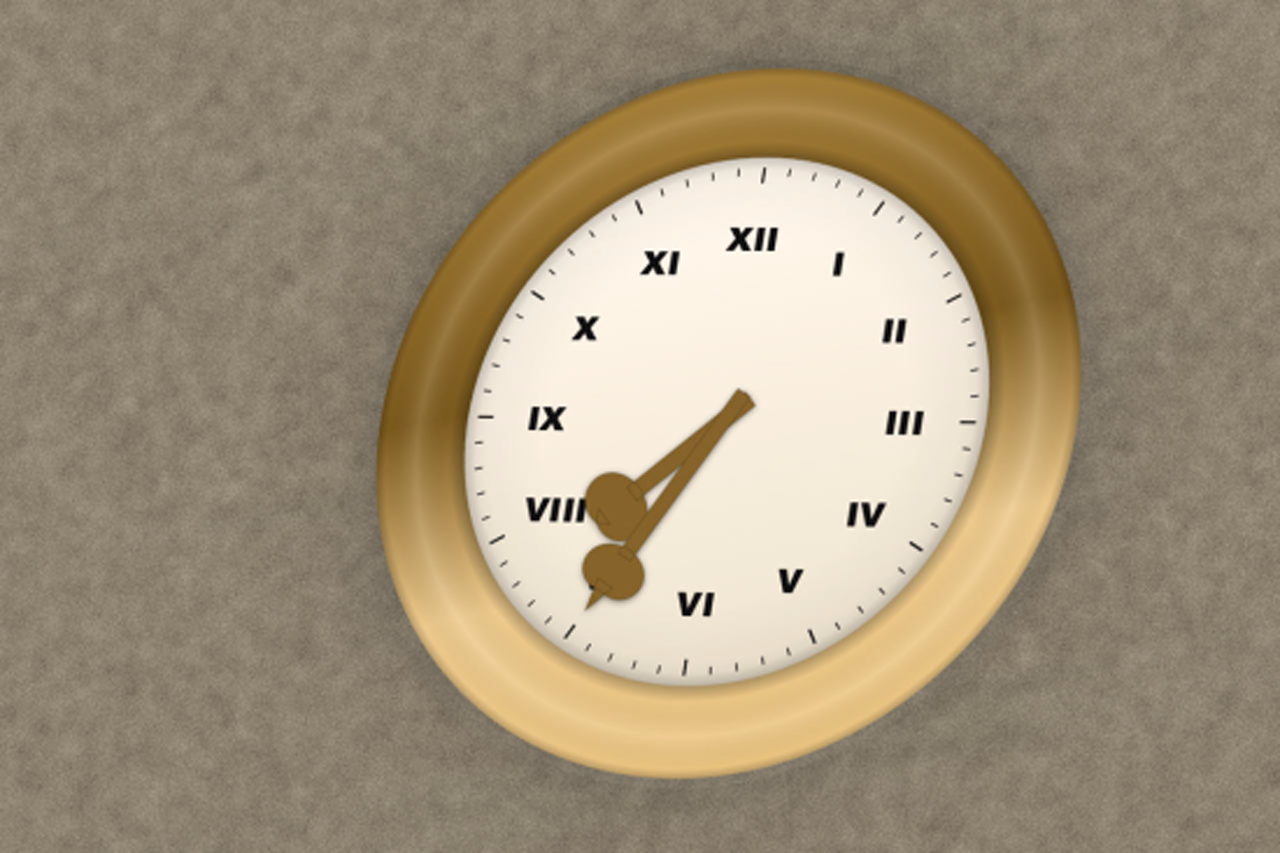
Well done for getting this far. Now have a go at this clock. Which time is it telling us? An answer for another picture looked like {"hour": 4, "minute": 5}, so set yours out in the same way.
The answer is {"hour": 7, "minute": 35}
